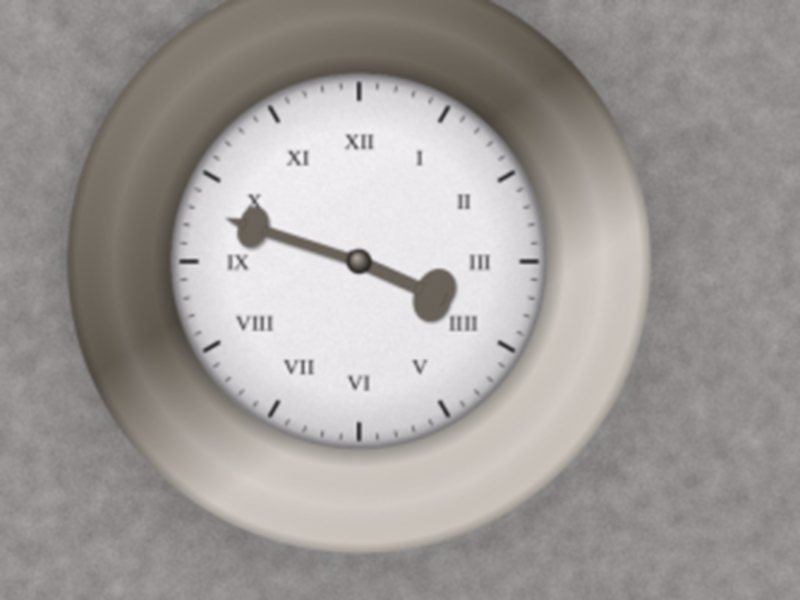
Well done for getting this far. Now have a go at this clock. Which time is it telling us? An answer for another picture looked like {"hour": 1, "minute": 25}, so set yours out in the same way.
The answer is {"hour": 3, "minute": 48}
